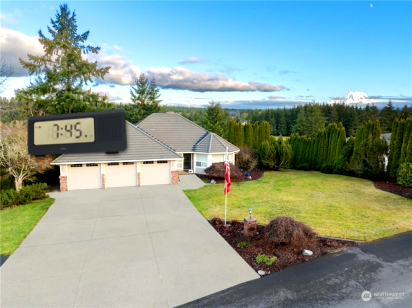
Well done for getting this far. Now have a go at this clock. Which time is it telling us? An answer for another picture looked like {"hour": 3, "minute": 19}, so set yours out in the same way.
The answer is {"hour": 7, "minute": 45}
